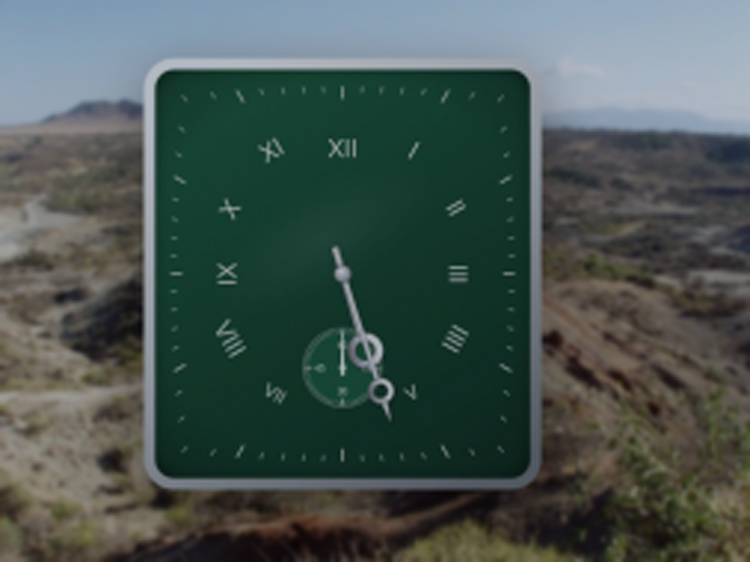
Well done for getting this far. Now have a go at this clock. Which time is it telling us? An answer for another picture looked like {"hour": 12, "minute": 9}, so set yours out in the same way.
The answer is {"hour": 5, "minute": 27}
